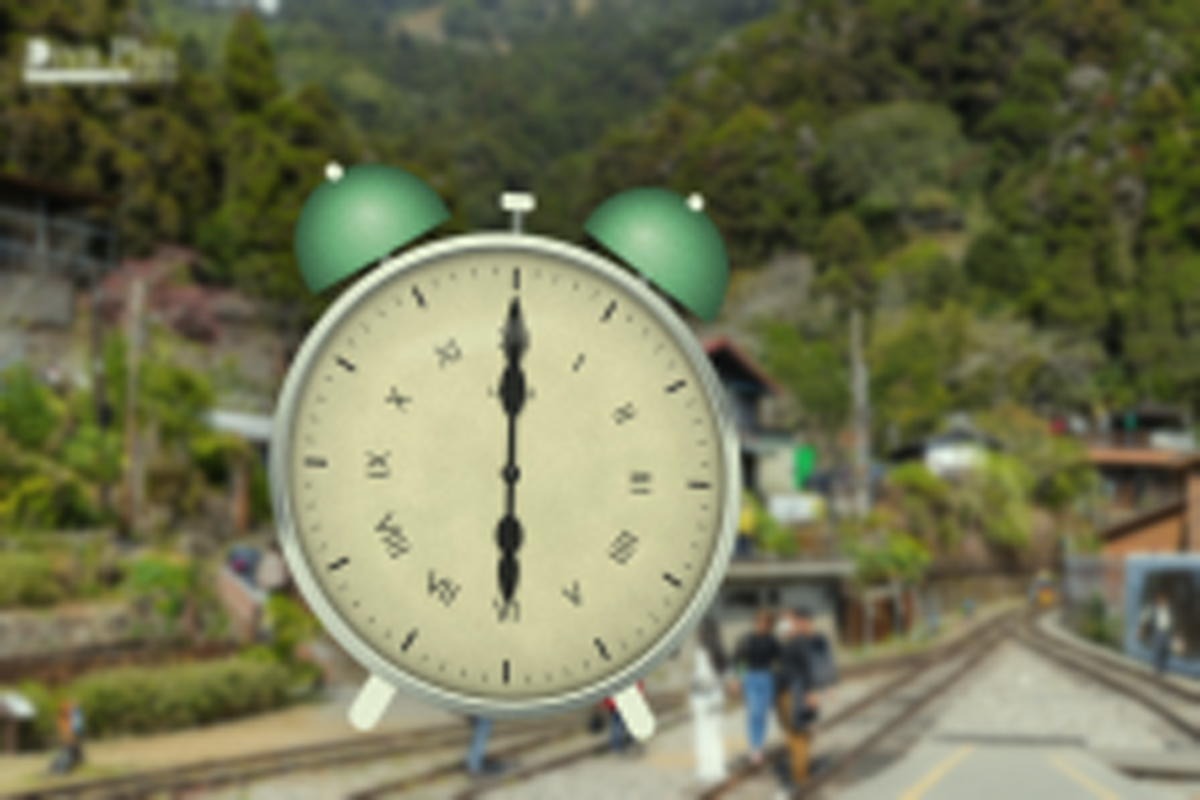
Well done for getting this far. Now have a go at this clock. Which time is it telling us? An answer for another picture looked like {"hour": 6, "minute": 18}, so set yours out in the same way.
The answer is {"hour": 6, "minute": 0}
